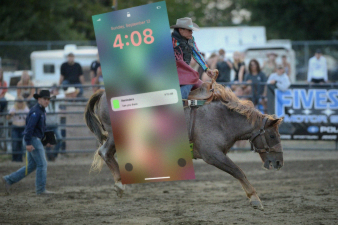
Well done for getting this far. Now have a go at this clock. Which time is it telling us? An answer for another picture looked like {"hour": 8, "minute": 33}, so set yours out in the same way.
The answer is {"hour": 4, "minute": 8}
